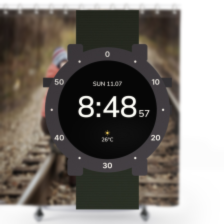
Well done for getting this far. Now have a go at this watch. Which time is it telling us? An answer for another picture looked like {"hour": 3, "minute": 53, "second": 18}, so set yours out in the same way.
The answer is {"hour": 8, "minute": 48, "second": 57}
